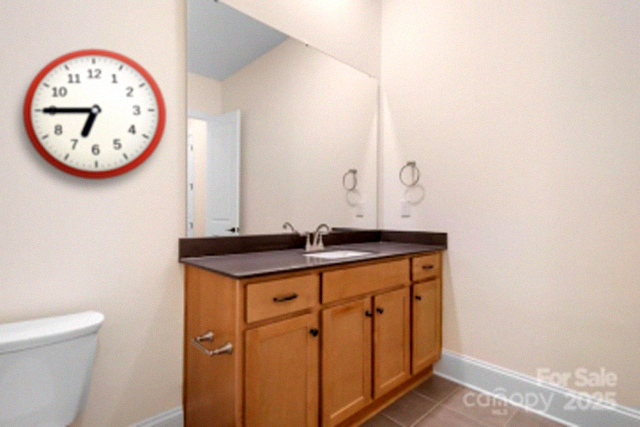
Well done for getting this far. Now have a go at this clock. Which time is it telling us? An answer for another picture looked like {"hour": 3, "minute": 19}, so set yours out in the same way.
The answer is {"hour": 6, "minute": 45}
